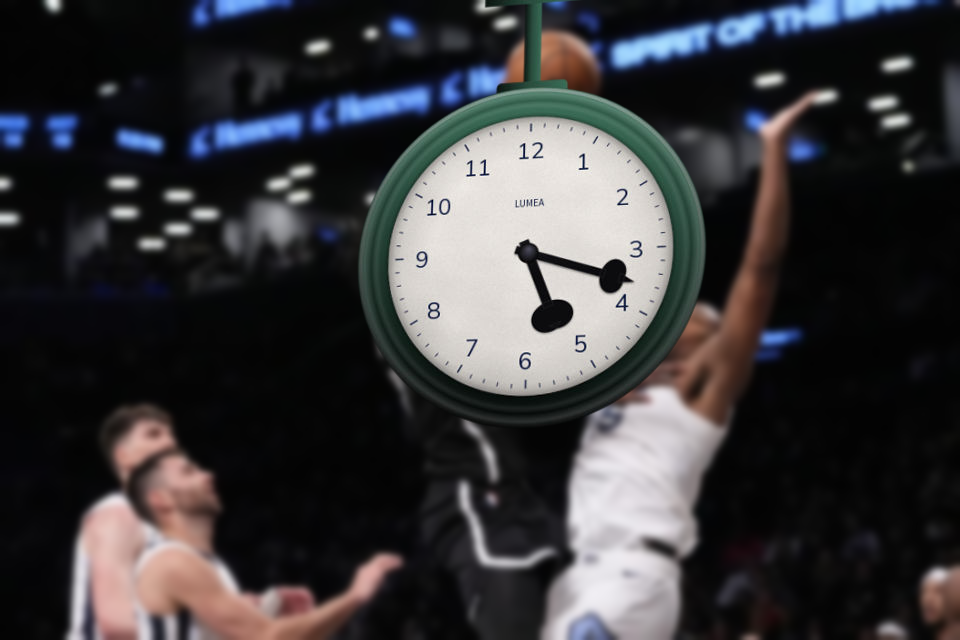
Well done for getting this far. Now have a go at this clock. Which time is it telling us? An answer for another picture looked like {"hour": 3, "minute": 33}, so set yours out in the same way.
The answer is {"hour": 5, "minute": 18}
